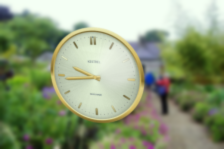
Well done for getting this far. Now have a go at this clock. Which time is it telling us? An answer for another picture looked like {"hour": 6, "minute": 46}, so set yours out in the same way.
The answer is {"hour": 9, "minute": 44}
